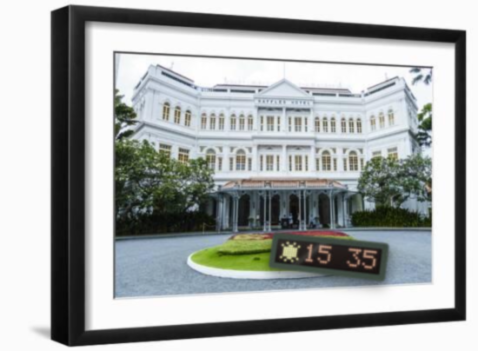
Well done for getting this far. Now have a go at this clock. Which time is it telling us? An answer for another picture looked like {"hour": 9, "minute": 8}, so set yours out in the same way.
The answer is {"hour": 15, "minute": 35}
